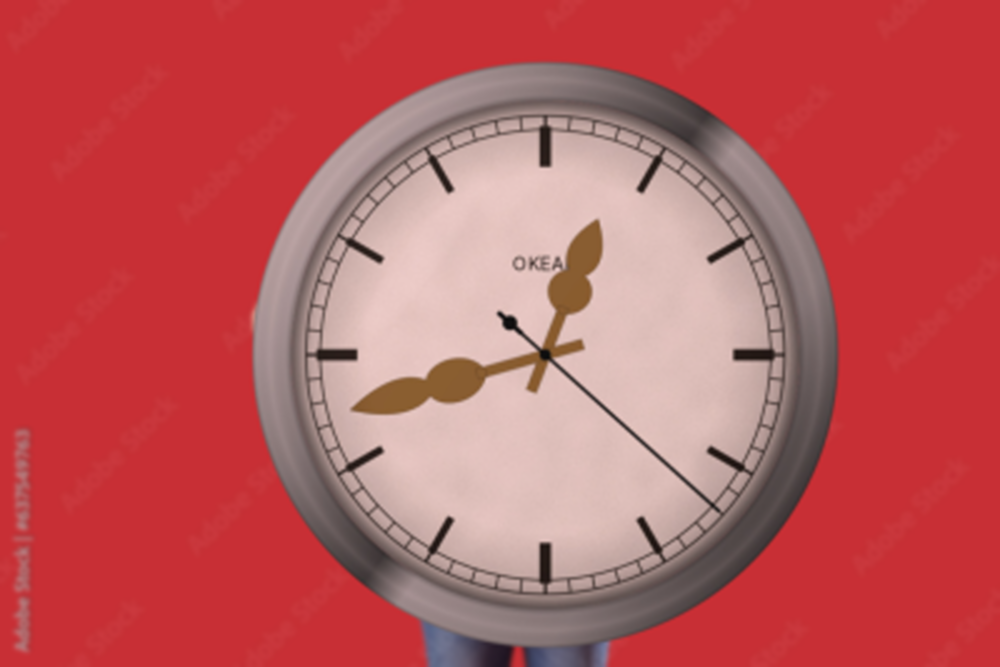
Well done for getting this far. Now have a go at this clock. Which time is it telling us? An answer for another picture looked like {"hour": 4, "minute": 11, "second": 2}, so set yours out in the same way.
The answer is {"hour": 12, "minute": 42, "second": 22}
